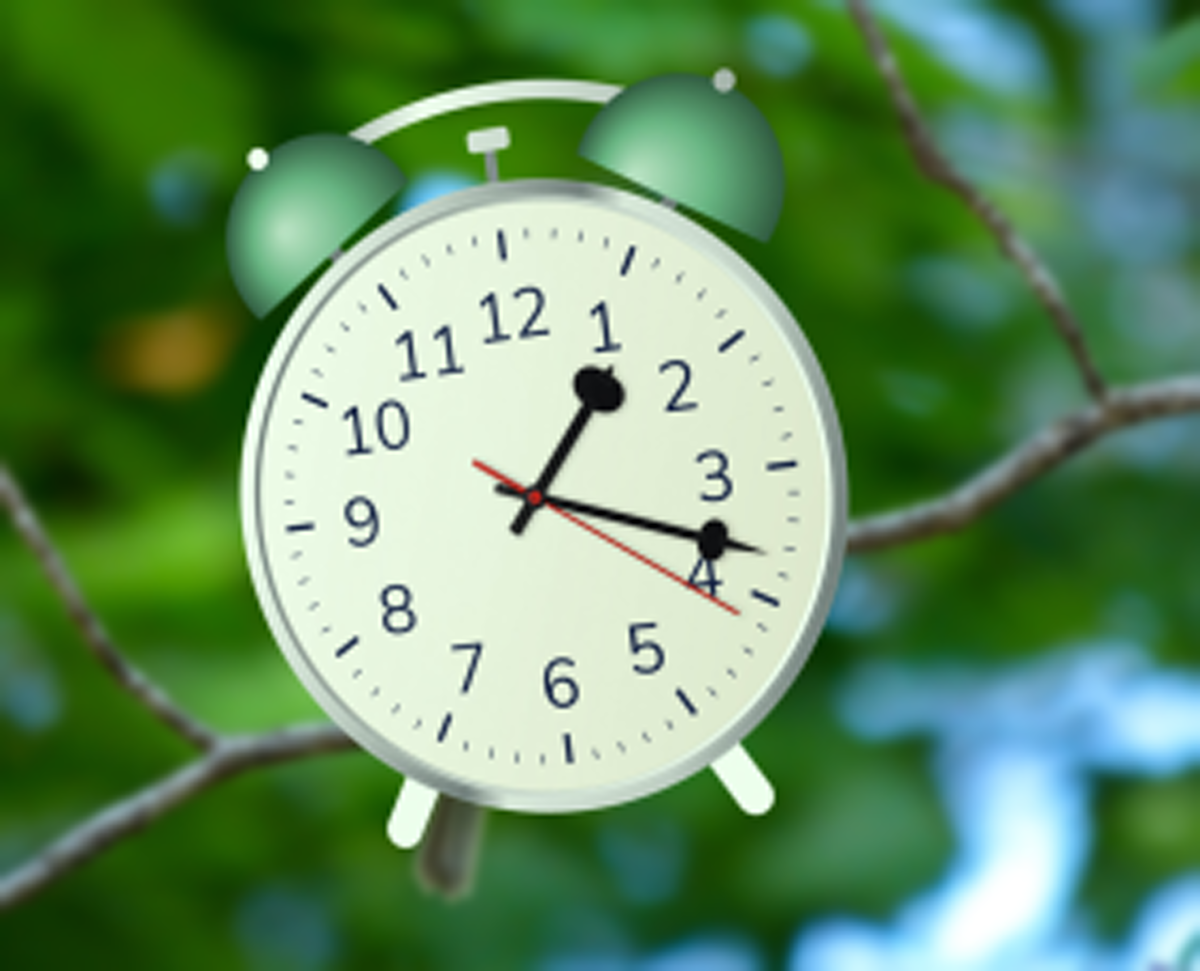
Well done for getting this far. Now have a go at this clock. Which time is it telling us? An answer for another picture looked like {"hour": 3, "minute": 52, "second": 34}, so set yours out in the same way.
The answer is {"hour": 1, "minute": 18, "second": 21}
